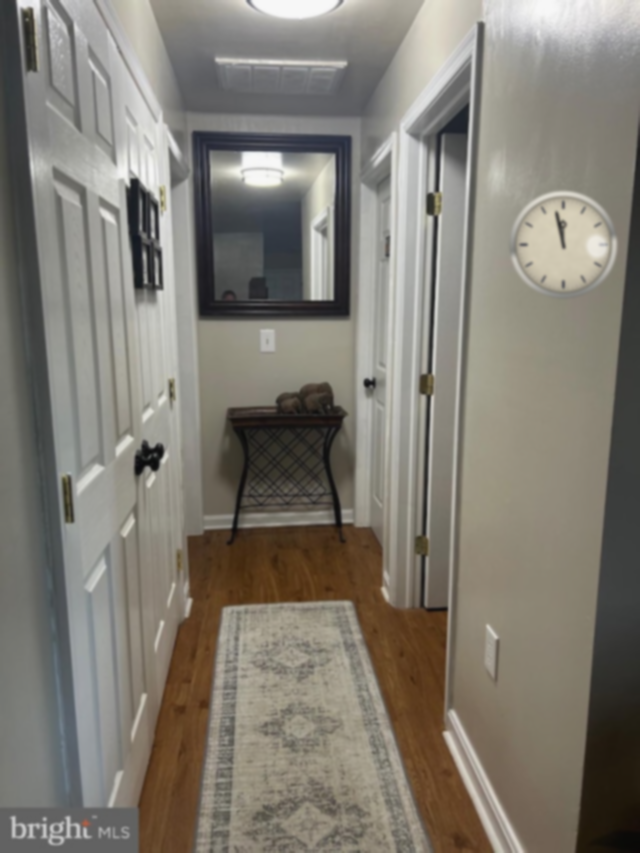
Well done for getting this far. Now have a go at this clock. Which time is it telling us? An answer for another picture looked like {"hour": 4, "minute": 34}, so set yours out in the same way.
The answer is {"hour": 11, "minute": 58}
